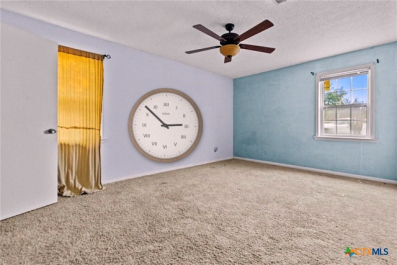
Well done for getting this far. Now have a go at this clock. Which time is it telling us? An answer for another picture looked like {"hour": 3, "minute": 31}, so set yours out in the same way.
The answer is {"hour": 2, "minute": 52}
